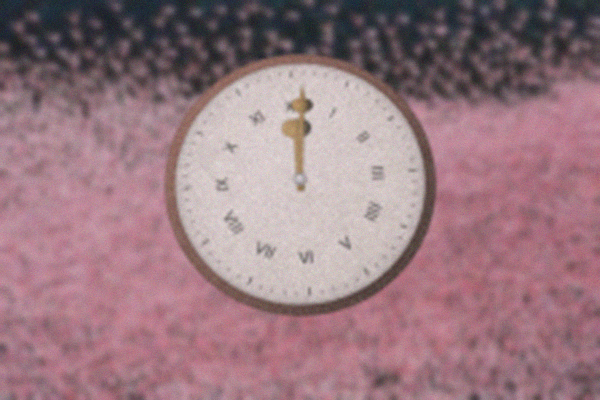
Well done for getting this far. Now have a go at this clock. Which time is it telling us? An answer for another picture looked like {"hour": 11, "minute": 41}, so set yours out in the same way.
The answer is {"hour": 12, "minute": 1}
